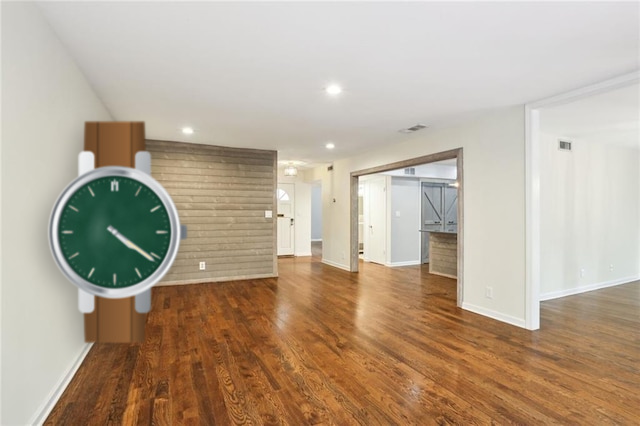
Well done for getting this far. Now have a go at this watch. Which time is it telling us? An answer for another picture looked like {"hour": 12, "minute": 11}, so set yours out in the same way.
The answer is {"hour": 4, "minute": 21}
